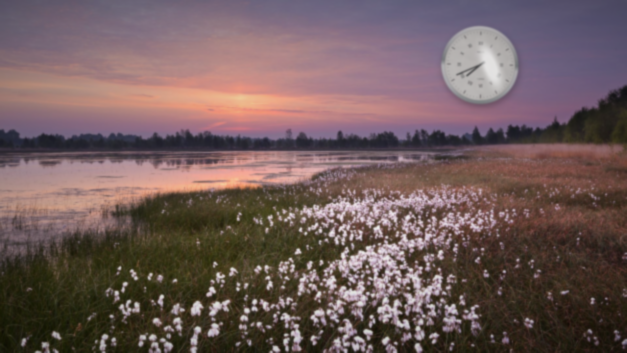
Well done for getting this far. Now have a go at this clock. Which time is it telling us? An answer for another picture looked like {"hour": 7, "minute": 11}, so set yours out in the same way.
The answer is {"hour": 7, "minute": 41}
